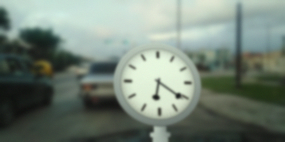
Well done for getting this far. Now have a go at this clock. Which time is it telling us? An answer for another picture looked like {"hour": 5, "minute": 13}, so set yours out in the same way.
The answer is {"hour": 6, "minute": 21}
